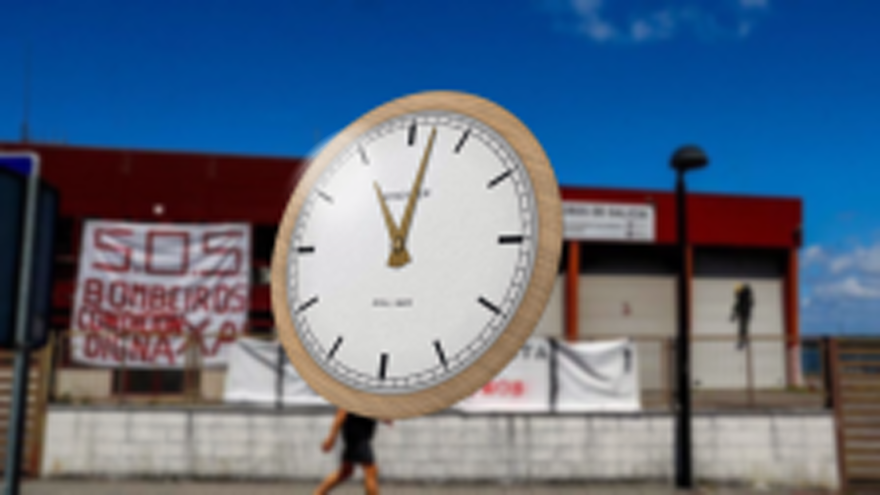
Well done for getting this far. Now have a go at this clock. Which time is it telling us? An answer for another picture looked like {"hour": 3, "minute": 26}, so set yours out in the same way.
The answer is {"hour": 11, "minute": 2}
